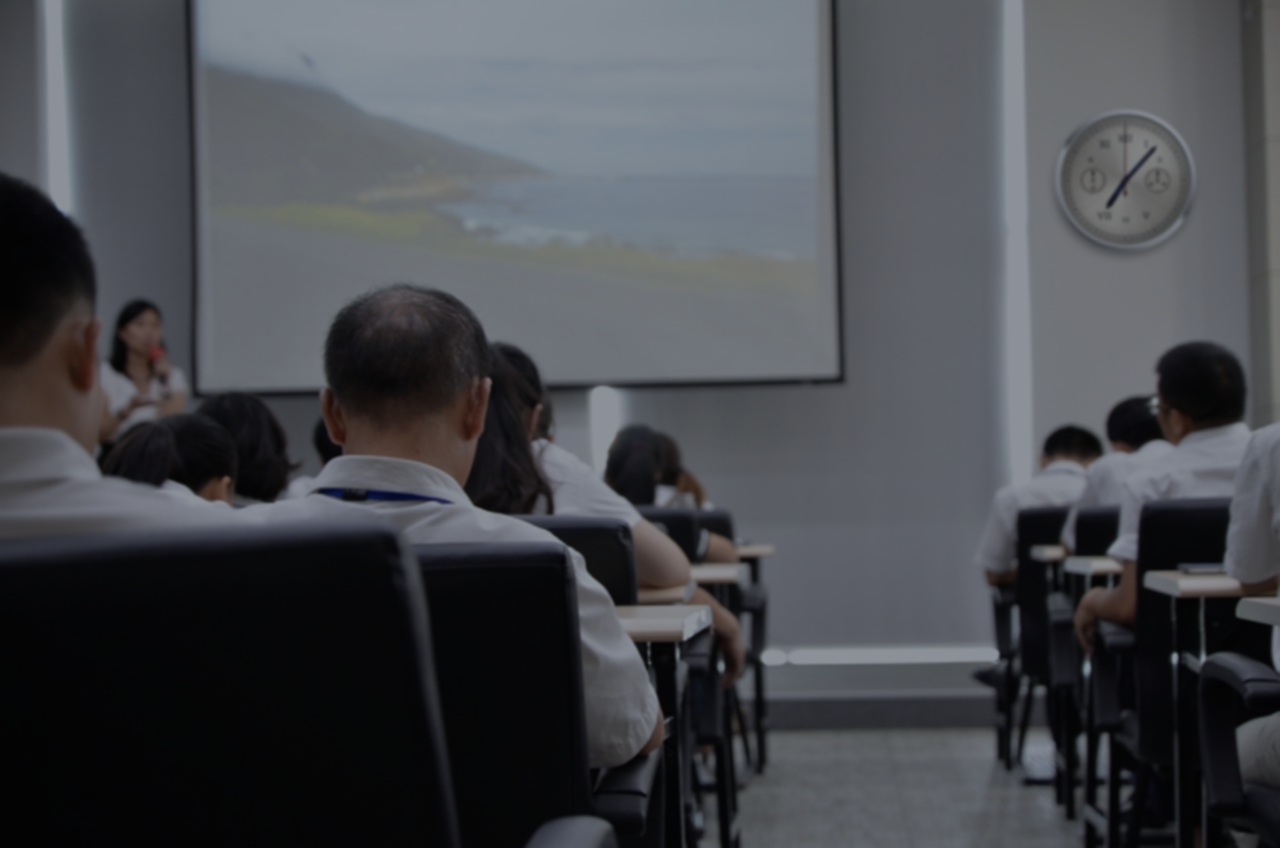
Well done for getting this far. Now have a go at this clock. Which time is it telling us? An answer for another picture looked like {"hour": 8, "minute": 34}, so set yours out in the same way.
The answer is {"hour": 7, "minute": 7}
